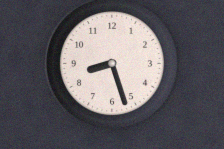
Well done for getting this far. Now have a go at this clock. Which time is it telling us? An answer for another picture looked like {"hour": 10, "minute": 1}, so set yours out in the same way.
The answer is {"hour": 8, "minute": 27}
